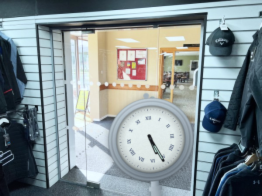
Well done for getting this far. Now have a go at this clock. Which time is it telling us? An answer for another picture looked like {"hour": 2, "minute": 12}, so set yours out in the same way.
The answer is {"hour": 5, "minute": 26}
